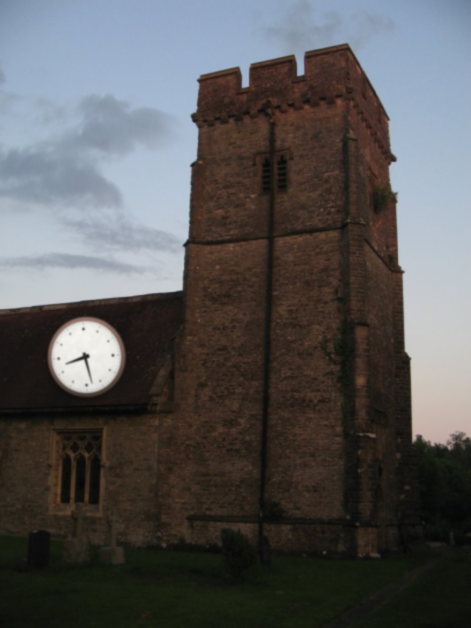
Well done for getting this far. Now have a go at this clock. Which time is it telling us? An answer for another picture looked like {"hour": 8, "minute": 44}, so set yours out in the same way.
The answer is {"hour": 8, "minute": 28}
